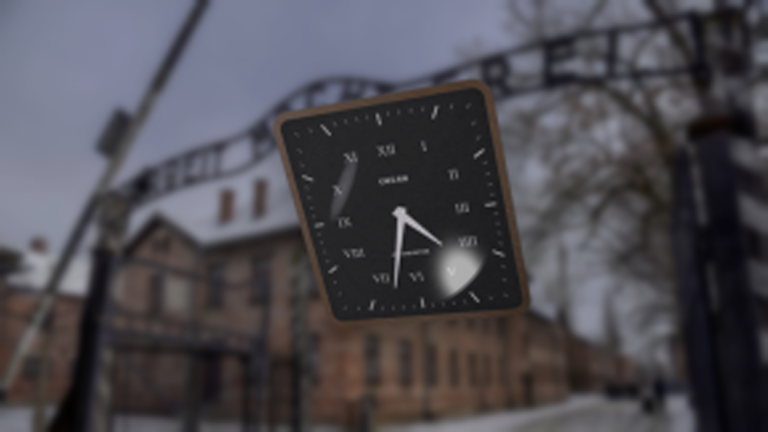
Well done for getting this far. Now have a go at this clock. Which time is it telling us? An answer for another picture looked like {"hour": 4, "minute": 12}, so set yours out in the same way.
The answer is {"hour": 4, "minute": 33}
